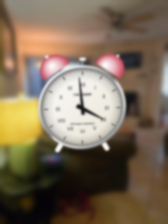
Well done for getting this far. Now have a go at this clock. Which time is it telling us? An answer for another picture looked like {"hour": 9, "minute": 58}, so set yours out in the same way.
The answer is {"hour": 3, "minute": 59}
